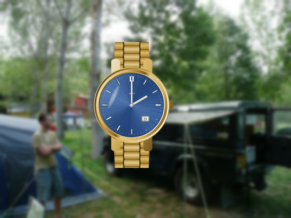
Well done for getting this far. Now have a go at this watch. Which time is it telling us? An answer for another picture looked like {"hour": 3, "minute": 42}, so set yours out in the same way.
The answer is {"hour": 2, "minute": 0}
